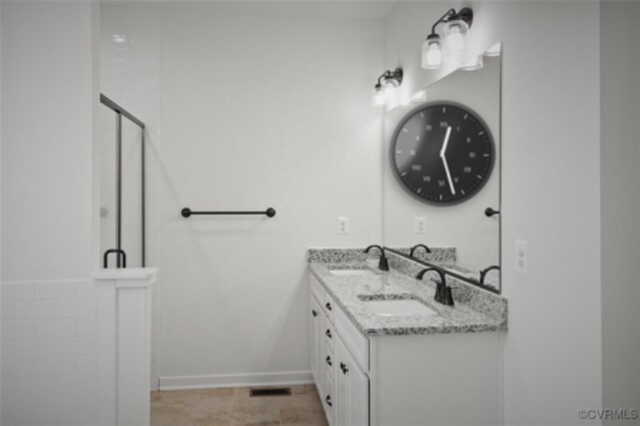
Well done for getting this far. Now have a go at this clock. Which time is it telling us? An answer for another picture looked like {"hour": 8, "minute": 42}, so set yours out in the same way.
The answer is {"hour": 12, "minute": 27}
